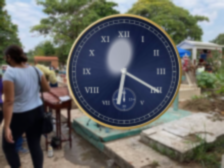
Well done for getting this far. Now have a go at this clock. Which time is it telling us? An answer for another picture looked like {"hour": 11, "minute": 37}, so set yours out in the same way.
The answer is {"hour": 6, "minute": 20}
